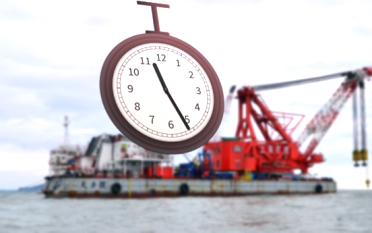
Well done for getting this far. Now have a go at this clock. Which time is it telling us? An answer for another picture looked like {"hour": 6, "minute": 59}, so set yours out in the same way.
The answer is {"hour": 11, "minute": 26}
